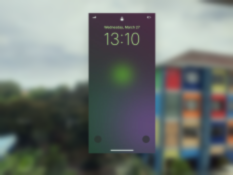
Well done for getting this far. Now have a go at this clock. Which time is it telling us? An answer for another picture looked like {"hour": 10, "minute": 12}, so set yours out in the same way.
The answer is {"hour": 13, "minute": 10}
